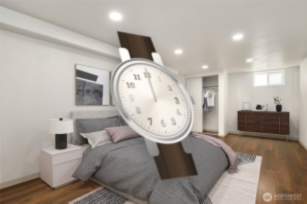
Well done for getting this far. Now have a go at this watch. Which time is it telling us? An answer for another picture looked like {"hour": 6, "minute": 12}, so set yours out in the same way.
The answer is {"hour": 12, "minute": 0}
